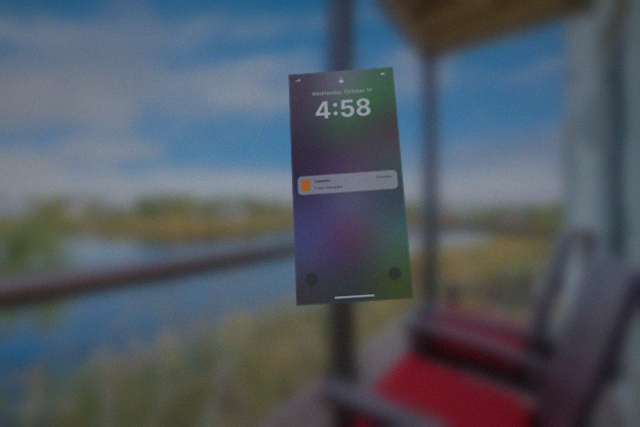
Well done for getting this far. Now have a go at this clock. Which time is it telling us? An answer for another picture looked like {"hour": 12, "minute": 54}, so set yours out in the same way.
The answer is {"hour": 4, "minute": 58}
